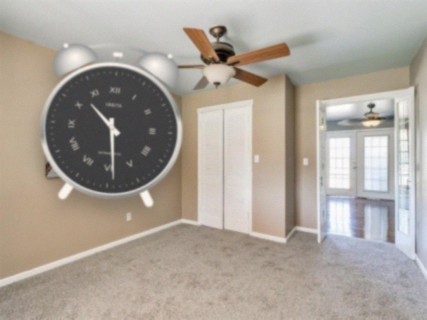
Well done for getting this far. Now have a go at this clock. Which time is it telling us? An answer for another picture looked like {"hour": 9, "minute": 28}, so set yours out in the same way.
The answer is {"hour": 10, "minute": 29}
